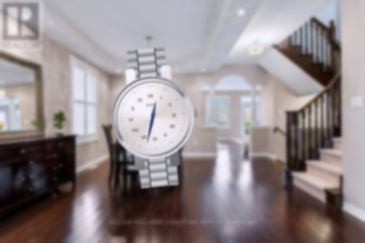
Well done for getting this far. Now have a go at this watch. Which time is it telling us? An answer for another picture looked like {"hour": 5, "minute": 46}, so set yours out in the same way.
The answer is {"hour": 12, "minute": 33}
